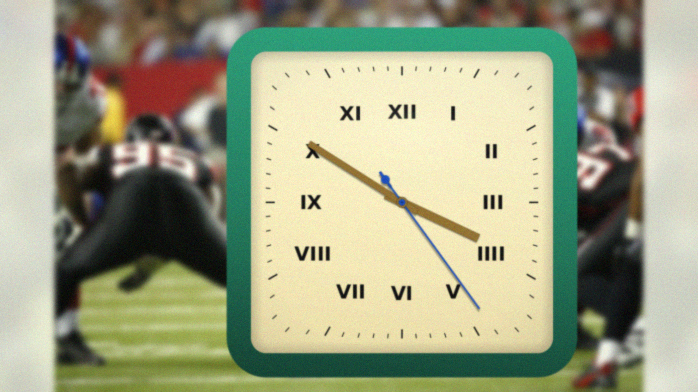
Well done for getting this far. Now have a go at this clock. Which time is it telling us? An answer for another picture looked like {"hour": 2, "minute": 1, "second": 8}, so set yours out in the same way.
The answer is {"hour": 3, "minute": 50, "second": 24}
